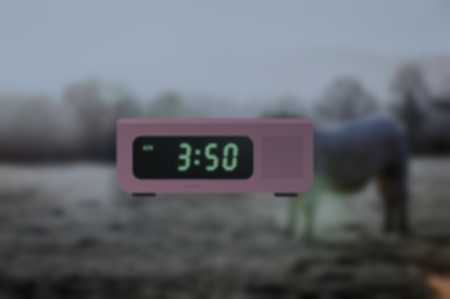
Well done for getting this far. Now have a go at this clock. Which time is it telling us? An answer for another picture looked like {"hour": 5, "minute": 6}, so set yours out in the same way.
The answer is {"hour": 3, "minute": 50}
